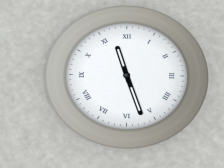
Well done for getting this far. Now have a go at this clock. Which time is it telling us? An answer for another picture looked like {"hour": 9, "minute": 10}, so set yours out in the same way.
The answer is {"hour": 11, "minute": 27}
